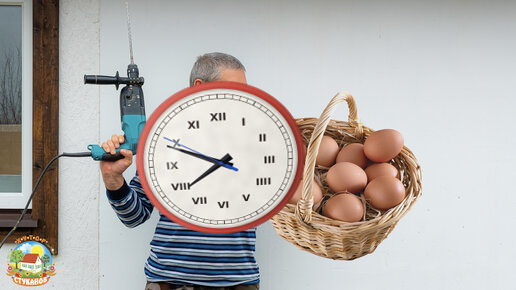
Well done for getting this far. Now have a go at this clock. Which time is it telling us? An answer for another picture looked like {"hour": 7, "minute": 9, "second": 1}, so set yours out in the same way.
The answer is {"hour": 7, "minute": 48, "second": 50}
